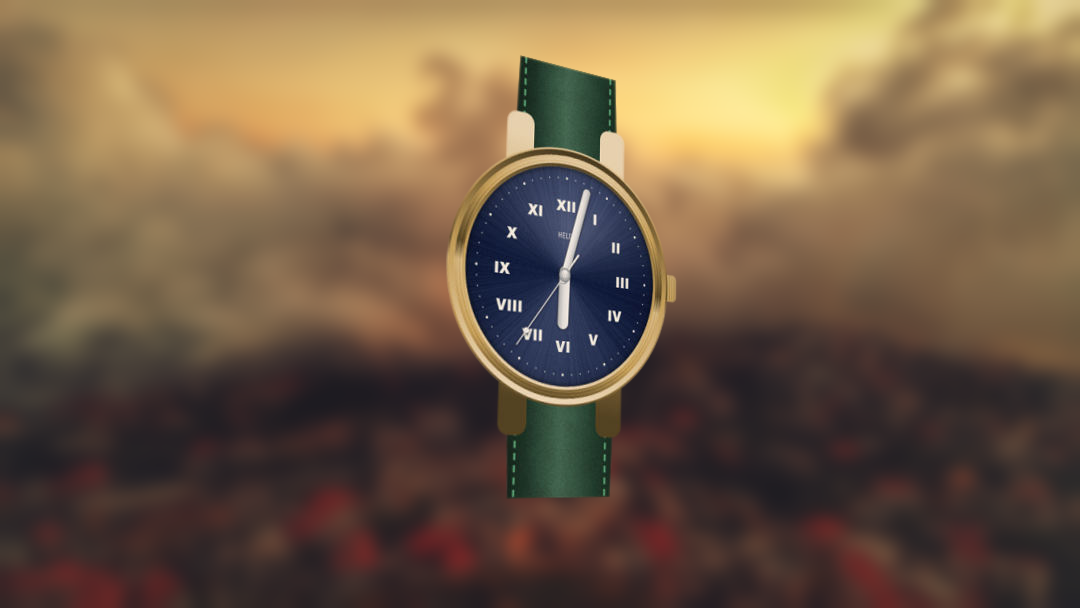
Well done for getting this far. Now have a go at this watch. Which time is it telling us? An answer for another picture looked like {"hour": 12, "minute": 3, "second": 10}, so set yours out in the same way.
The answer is {"hour": 6, "minute": 2, "second": 36}
